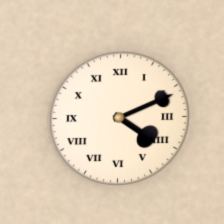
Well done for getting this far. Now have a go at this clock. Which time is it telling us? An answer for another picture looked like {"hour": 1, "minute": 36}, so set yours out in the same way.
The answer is {"hour": 4, "minute": 11}
